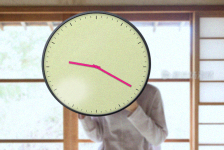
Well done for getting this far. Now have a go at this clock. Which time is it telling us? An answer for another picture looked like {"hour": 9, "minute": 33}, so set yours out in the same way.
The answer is {"hour": 9, "minute": 20}
